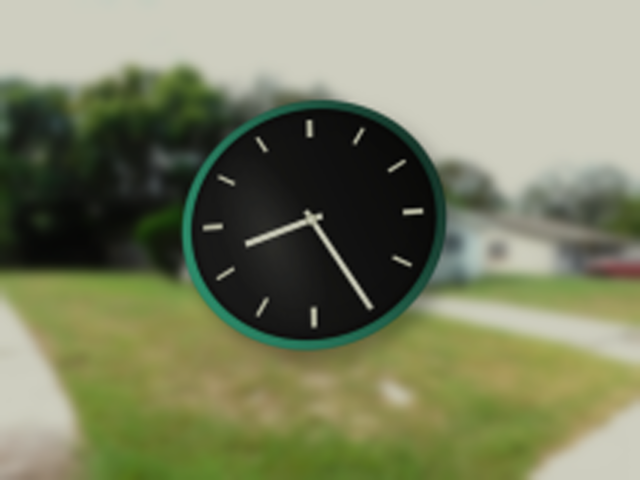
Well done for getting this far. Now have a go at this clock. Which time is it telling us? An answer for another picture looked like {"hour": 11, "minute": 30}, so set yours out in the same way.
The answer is {"hour": 8, "minute": 25}
